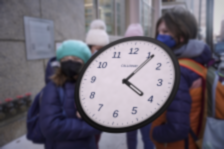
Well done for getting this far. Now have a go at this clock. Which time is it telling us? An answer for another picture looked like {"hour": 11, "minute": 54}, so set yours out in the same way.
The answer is {"hour": 4, "minute": 6}
